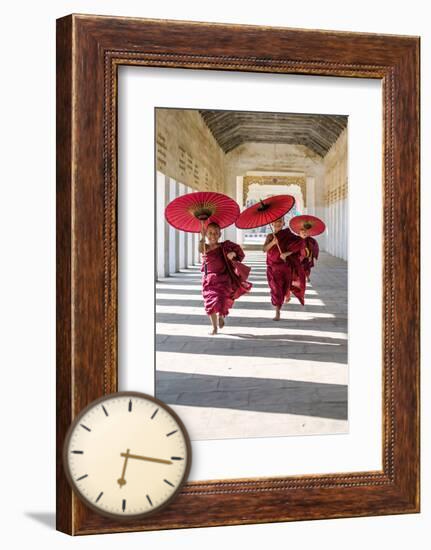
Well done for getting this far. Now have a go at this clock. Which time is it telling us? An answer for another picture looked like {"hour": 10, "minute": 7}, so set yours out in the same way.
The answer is {"hour": 6, "minute": 16}
